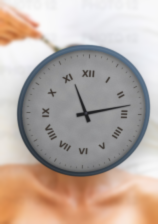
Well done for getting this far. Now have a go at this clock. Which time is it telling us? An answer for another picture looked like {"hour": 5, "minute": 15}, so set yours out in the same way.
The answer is {"hour": 11, "minute": 13}
